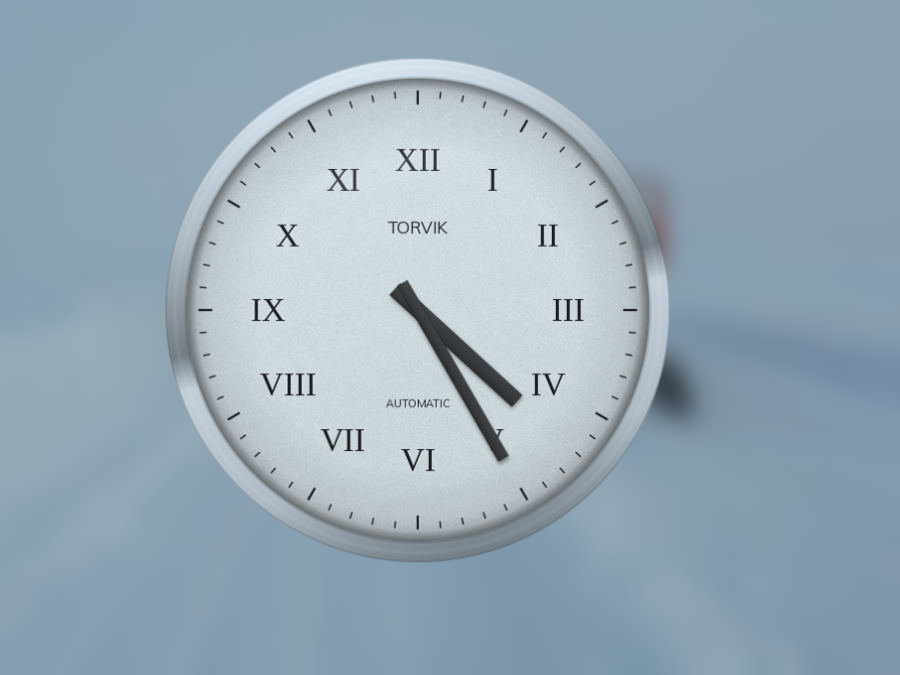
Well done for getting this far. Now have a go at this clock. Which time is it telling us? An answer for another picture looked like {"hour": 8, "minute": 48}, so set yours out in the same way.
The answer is {"hour": 4, "minute": 25}
